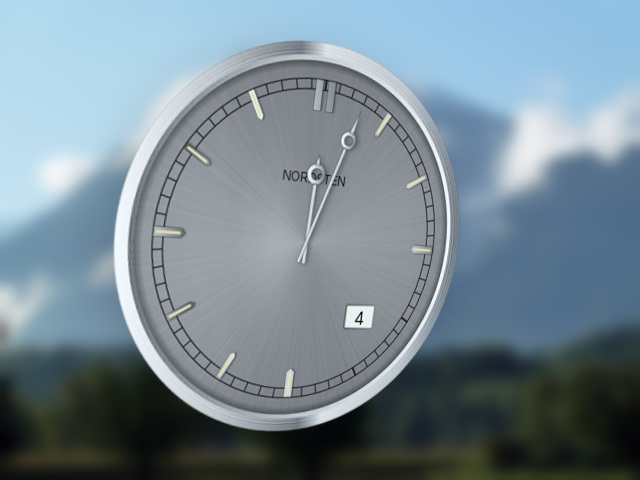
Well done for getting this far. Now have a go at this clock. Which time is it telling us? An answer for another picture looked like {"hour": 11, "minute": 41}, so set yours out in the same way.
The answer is {"hour": 12, "minute": 3}
